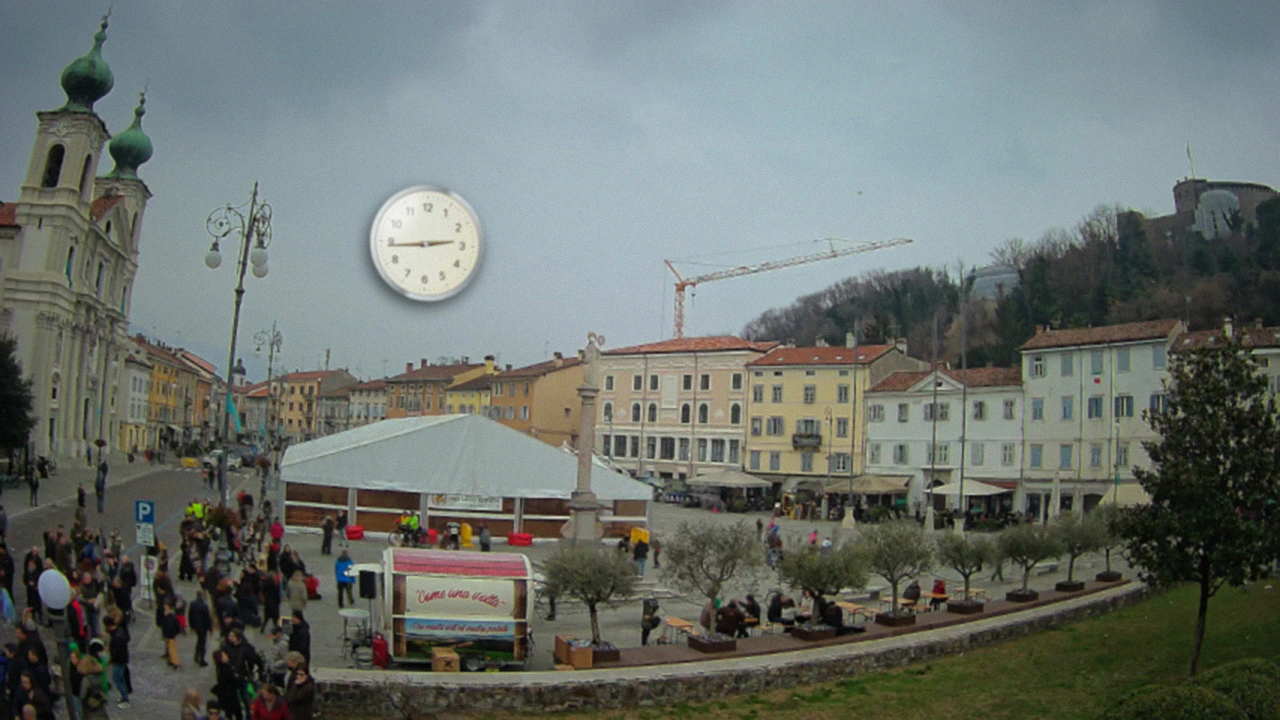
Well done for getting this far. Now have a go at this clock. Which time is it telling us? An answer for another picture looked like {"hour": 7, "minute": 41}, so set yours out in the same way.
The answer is {"hour": 2, "minute": 44}
